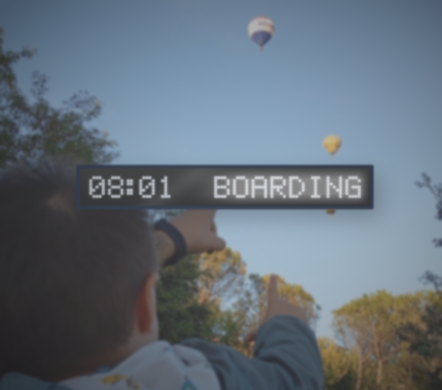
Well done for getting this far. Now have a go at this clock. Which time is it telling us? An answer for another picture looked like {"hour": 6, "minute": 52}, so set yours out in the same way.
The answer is {"hour": 8, "minute": 1}
